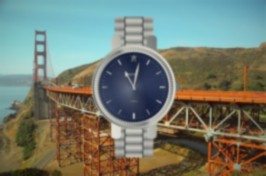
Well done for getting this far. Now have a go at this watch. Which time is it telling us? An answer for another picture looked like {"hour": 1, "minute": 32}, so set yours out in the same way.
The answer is {"hour": 11, "minute": 2}
